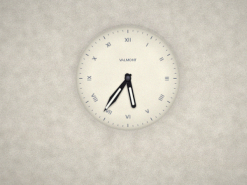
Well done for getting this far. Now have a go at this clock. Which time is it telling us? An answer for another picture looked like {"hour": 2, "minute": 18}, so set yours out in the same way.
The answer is {"hour": 5, "minute": 36}
